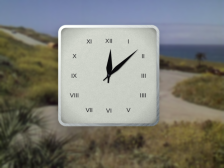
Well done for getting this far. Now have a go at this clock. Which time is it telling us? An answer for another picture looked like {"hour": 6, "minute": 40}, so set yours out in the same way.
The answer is {"hour": 12, "minute": 8}
